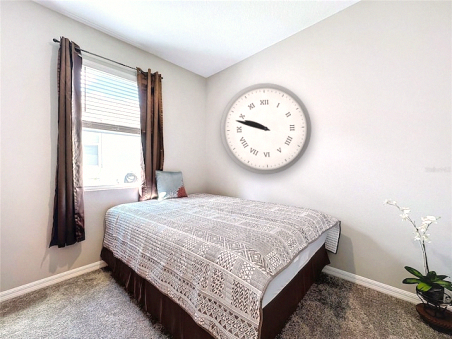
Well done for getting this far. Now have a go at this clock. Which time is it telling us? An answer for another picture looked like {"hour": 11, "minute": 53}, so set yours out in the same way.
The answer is {"hour": 9, "minute": 48}
